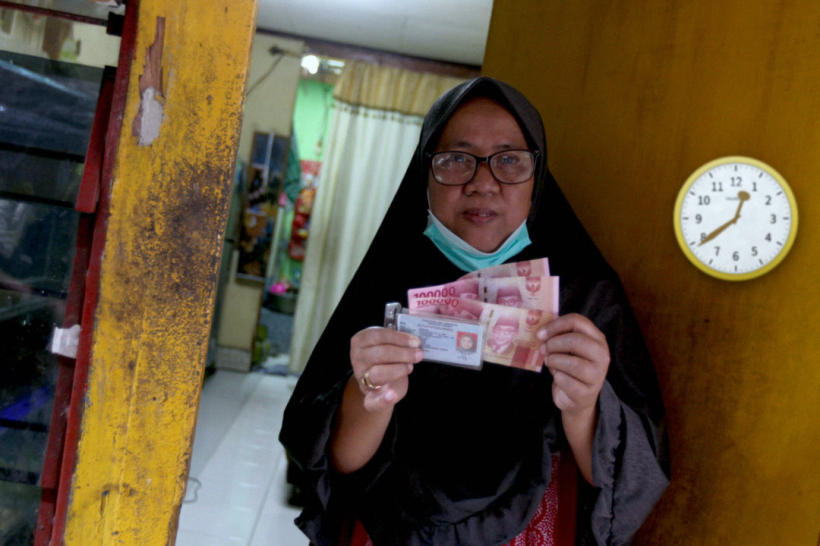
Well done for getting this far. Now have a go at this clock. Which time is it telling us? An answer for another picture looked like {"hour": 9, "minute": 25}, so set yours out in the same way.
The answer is {"hour": 12, "minute": 39}
